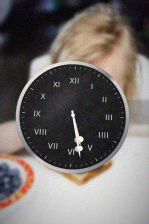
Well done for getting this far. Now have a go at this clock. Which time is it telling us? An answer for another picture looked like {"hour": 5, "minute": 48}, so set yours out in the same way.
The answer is {"hour": 5, "minute": 28}
